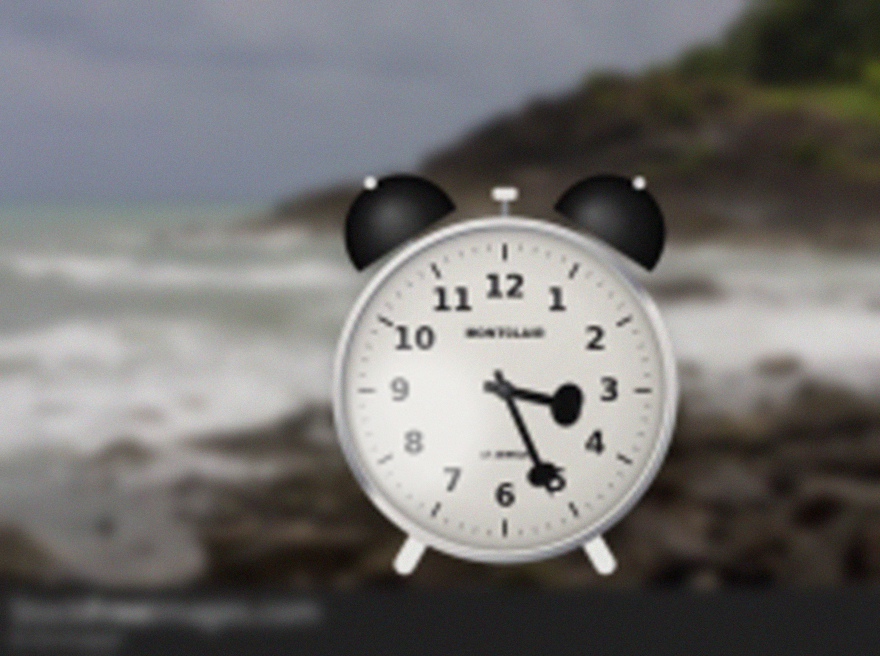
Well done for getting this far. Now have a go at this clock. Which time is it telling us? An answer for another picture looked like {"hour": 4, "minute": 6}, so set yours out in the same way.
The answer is {"hour": 3, "minute": 26}
